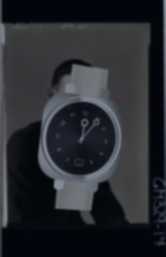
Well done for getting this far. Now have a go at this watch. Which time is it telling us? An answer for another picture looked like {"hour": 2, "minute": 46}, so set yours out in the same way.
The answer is {"hour": 12, "minute": 6}
